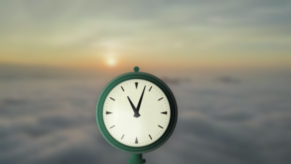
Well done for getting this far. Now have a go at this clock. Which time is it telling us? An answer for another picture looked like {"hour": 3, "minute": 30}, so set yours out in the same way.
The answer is {"hour": 11, "minute": 3}
